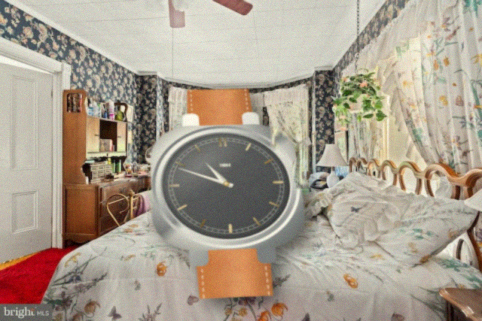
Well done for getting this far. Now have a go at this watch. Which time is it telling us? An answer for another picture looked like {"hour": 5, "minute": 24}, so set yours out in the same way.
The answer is {"hour": 10, "minute": 49}
